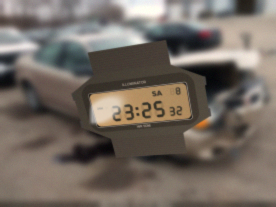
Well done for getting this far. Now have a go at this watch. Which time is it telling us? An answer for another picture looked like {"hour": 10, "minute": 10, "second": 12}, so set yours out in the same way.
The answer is {"hour": 23, "minute": 25, "second": 32}
